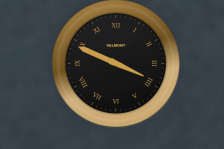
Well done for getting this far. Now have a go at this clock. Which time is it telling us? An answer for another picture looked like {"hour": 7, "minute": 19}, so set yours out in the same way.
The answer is {"hour": 3, "minute": 49}
